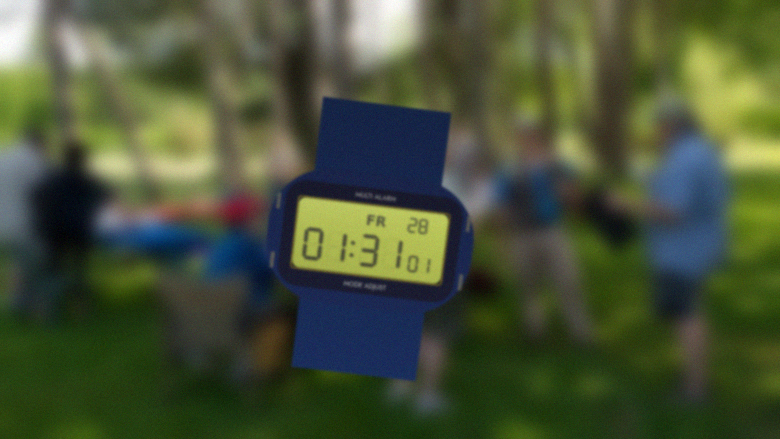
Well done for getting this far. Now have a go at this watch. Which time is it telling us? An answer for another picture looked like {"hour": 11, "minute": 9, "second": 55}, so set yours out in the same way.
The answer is {"hour": 1, "minute": 31, "second": 1}
